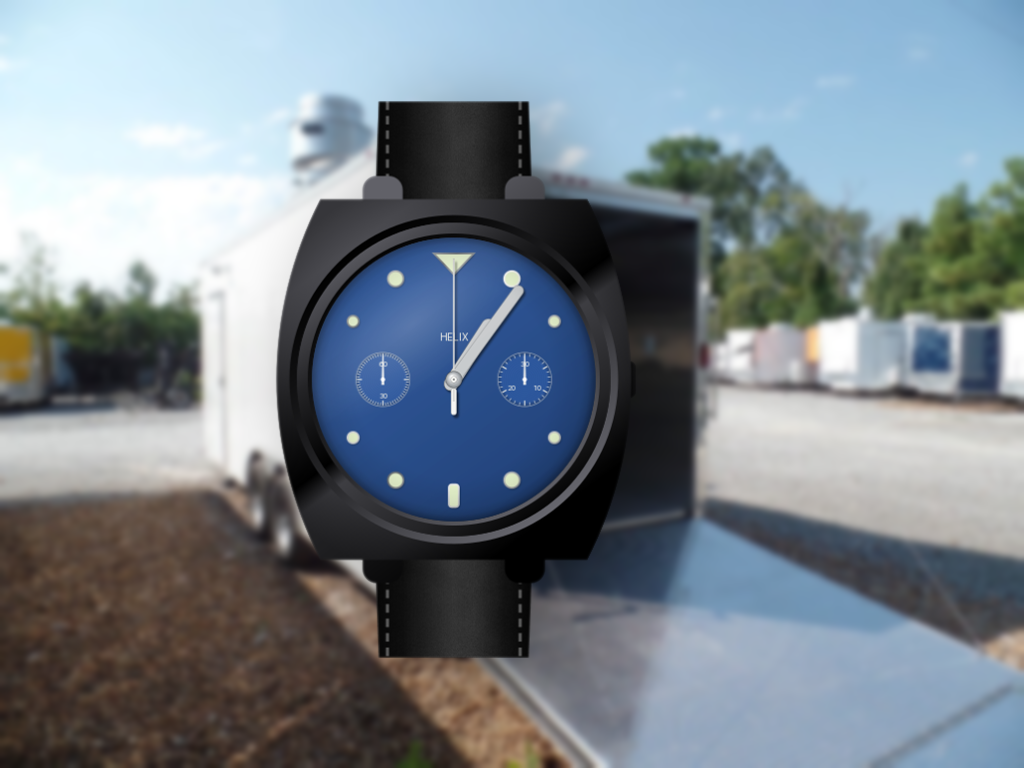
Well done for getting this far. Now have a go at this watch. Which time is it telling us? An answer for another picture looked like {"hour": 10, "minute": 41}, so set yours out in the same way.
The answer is {"hour": 1, "minute": 6}
